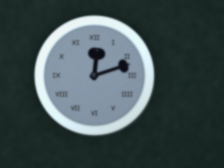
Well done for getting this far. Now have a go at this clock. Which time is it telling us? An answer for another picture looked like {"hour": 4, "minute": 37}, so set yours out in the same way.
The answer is {"hour": 12, "minute": 12}
